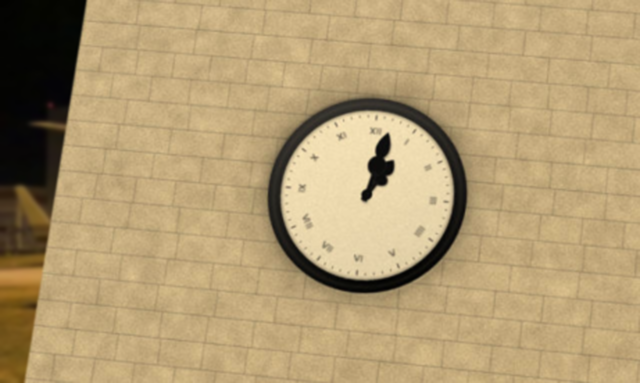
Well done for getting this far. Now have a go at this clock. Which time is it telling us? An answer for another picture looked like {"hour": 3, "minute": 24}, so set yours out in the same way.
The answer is {"hour": 1, "minute": 2}
